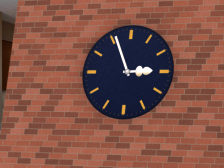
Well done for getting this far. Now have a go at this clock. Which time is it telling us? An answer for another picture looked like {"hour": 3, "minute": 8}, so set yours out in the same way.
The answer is {"hour": 2, "minute": 56}
